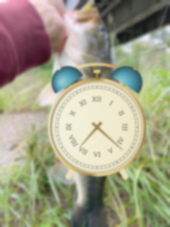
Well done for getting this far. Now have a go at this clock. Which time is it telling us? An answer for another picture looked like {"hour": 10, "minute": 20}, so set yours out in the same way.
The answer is {"hour": 7, "minute": 22}
